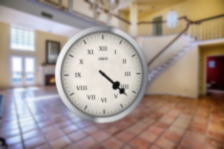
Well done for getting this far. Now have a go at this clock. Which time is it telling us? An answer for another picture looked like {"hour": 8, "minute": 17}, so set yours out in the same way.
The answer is {"hour": 4, "minute": 22}
